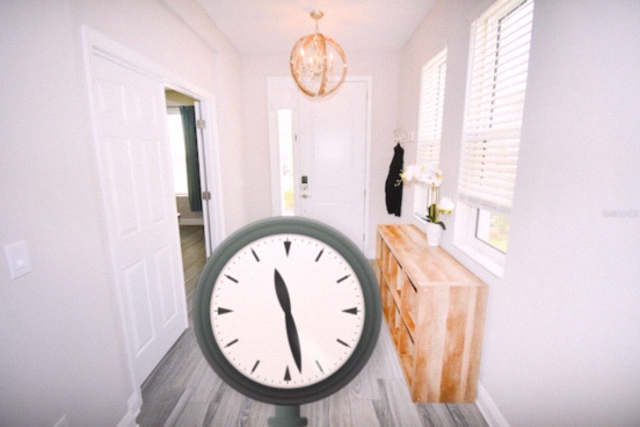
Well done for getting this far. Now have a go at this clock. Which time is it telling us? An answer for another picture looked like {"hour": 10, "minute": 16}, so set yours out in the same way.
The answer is {"hour": 11, "minute": 28}
